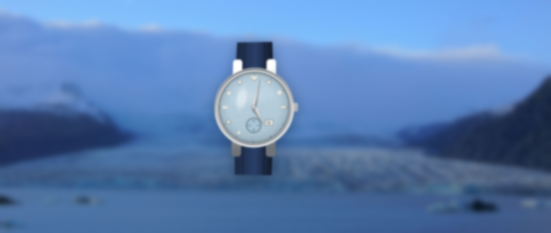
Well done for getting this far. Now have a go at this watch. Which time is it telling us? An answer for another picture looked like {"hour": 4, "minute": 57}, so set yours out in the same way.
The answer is {"hour": 5, "minute": 2}
